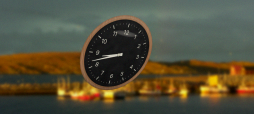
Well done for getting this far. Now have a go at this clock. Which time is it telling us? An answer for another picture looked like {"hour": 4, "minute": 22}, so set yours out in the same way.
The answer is {"hour": 8, "minute": 42}
